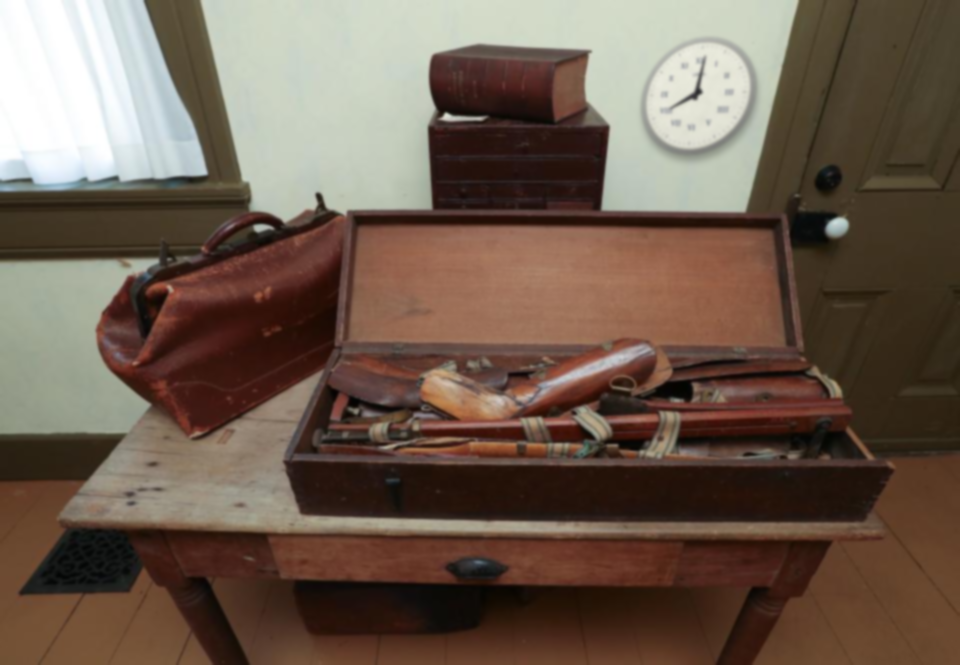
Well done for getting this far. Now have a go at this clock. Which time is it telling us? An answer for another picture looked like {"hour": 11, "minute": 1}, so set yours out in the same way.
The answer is {"hour": 8, "minute": 1}
